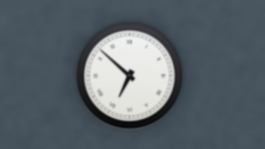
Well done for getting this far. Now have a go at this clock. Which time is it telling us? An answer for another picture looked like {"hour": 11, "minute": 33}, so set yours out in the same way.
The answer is {"hour": 6, "minute": 52}
